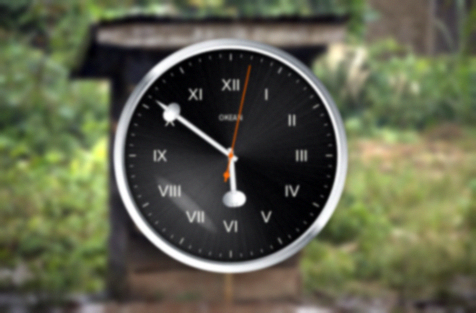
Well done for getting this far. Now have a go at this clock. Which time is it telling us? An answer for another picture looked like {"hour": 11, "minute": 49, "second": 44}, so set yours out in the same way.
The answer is {"hour": 5, "minute": 51, "second": 2}
